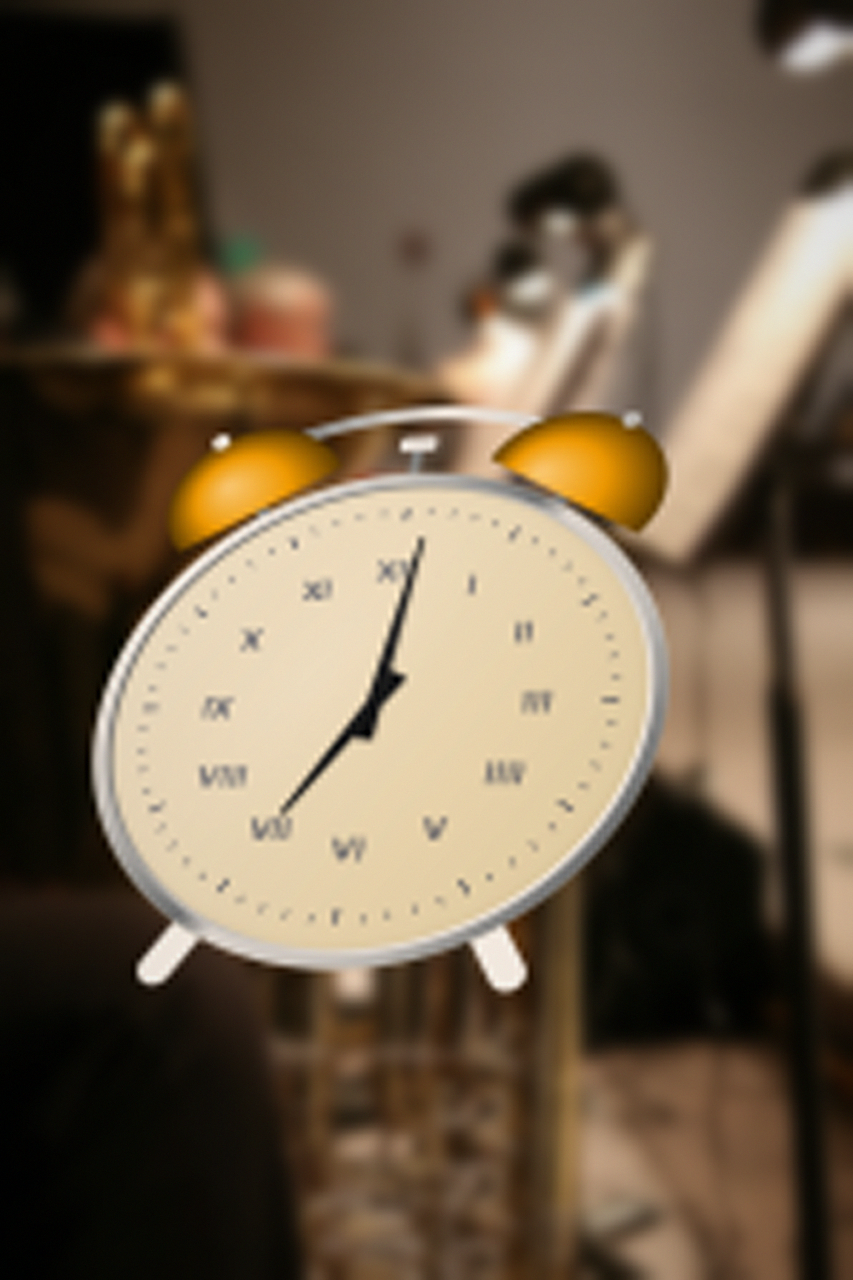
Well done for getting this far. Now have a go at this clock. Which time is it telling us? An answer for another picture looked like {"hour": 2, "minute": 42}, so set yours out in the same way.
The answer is {"hour": 7, "minute": 1}
